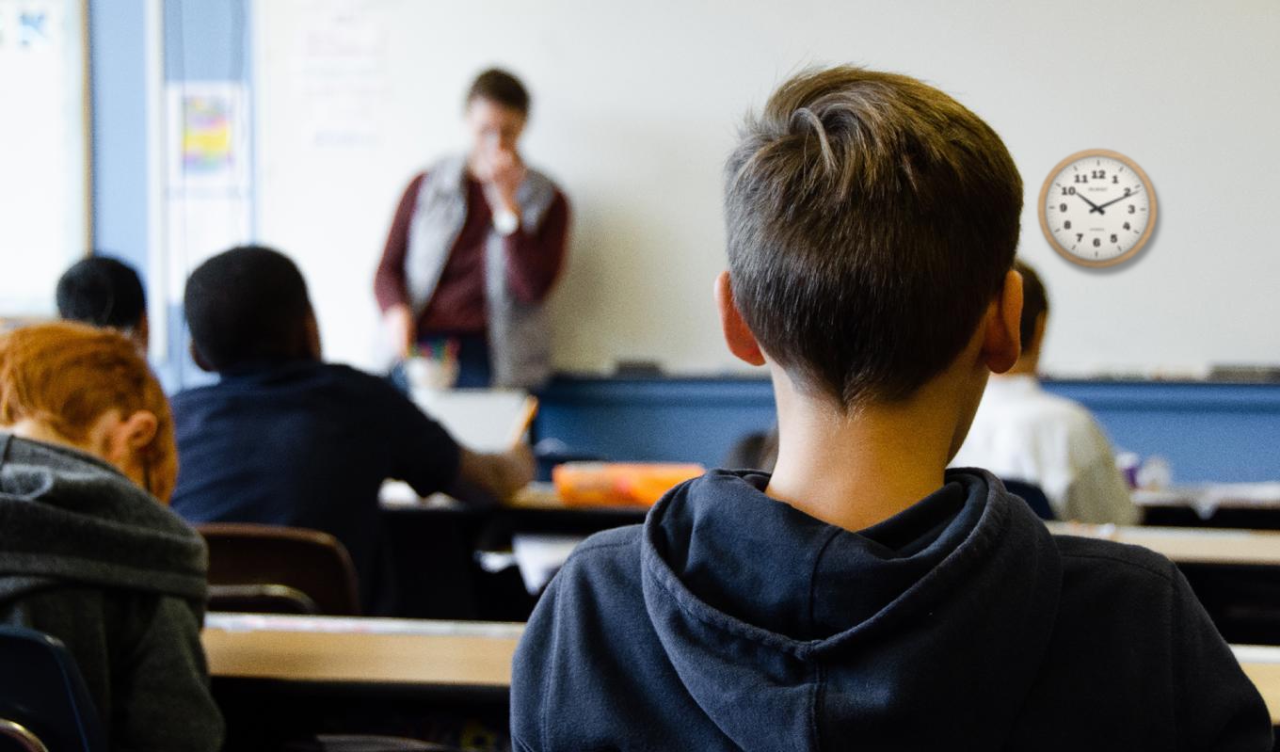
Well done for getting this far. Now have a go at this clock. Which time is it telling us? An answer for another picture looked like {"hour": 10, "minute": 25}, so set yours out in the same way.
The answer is {"hour": 10, "minute": 11}
